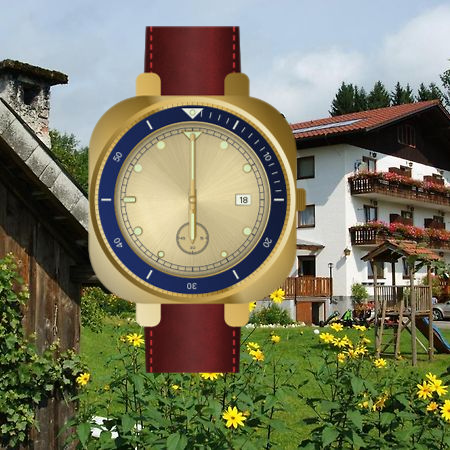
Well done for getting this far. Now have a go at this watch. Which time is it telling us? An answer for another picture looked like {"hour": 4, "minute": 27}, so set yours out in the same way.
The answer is {"hour": 6, "minute": 0}
